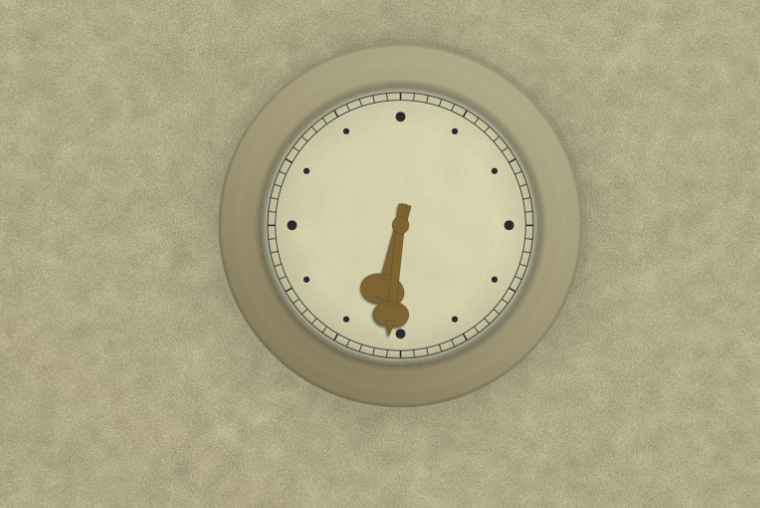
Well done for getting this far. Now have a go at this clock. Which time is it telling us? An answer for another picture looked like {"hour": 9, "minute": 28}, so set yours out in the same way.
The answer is {"hour": 6, "minute": 31}
